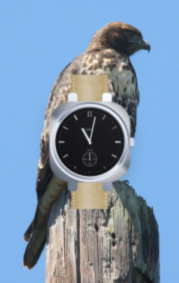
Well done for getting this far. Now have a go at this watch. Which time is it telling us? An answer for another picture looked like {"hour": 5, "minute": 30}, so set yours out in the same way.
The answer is {"hour": 11, "minute": 2}
